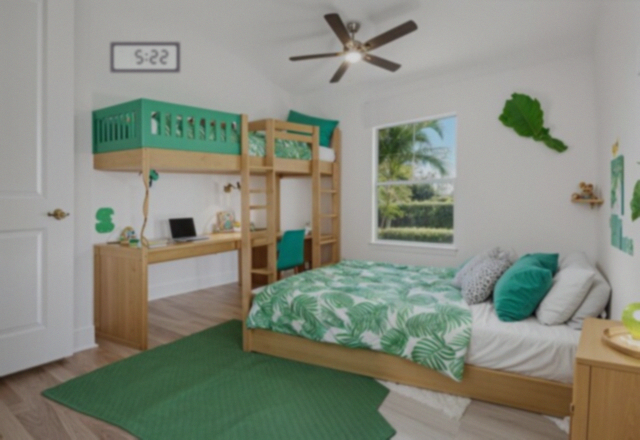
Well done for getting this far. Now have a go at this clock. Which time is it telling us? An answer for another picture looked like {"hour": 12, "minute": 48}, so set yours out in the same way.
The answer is {"hour": 5, "minute": 22}
